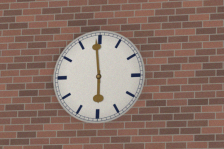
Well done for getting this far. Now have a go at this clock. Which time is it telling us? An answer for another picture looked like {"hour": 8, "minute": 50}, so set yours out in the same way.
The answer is {"hour": 5, "minute": 59}
